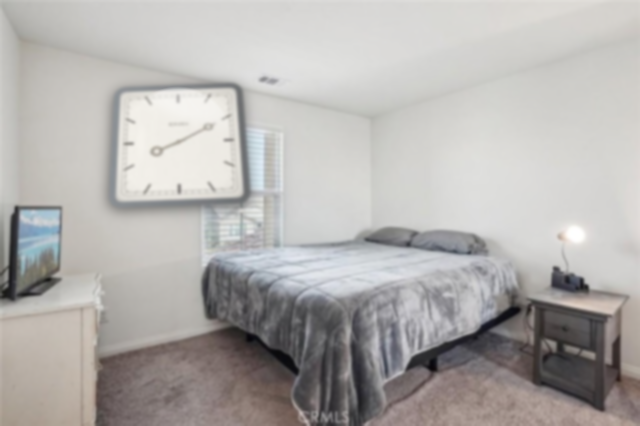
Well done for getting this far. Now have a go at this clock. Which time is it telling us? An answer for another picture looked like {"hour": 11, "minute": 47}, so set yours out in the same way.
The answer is {"hour": 8, "minute": 10}
